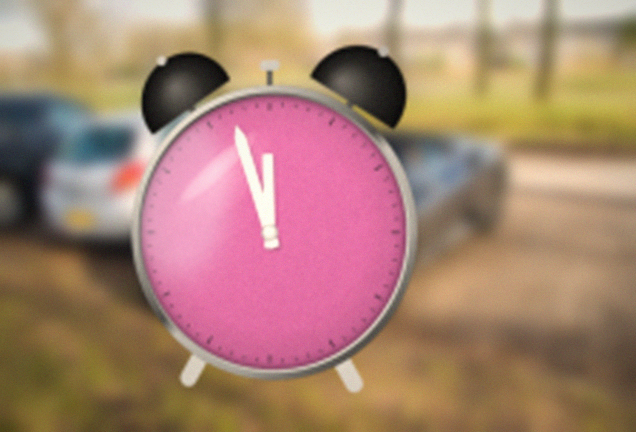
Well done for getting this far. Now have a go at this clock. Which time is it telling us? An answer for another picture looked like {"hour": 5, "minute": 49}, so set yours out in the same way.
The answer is {"hour": 11, "minute": 57}
